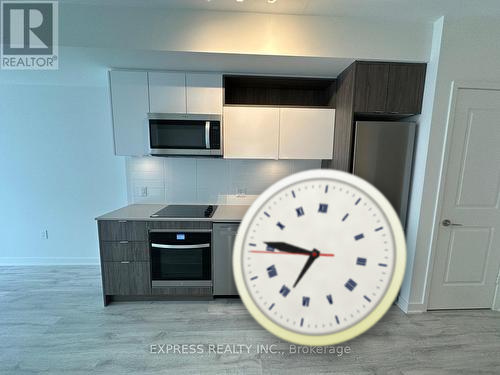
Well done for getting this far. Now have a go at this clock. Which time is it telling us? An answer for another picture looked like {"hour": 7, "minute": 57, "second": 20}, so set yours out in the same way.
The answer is {"hour": 6, "minute": 45, "second": 44}
